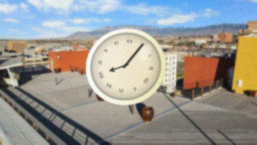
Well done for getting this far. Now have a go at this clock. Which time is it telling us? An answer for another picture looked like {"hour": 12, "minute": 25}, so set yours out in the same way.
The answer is {"hour": 8, "minute": 5}
